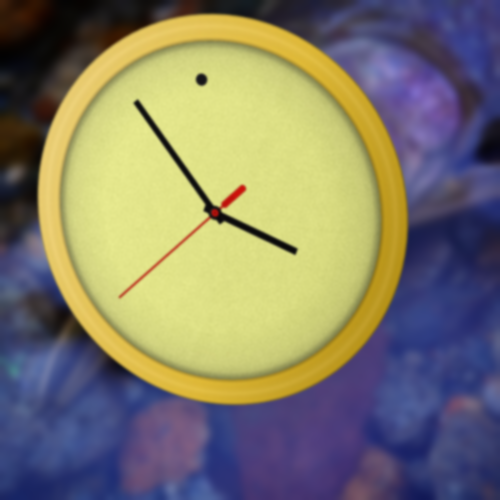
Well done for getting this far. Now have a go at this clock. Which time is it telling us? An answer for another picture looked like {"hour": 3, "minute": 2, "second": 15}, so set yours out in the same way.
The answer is {"hour": 3, "minute": 54, "second": 39}
